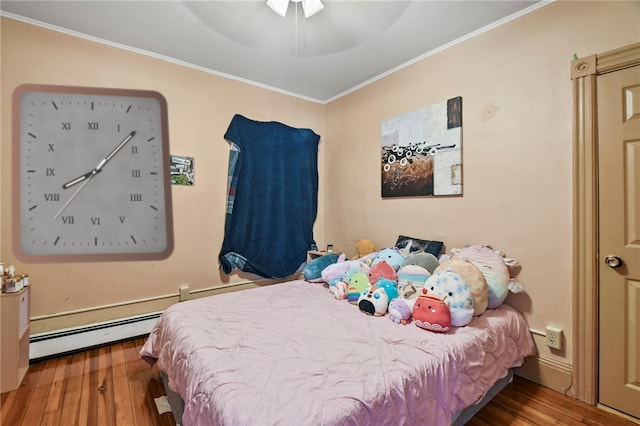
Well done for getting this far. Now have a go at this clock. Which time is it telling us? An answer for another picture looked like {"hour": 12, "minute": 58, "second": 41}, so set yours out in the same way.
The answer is {"hour": 8, "minute": 7, "second": 37}
